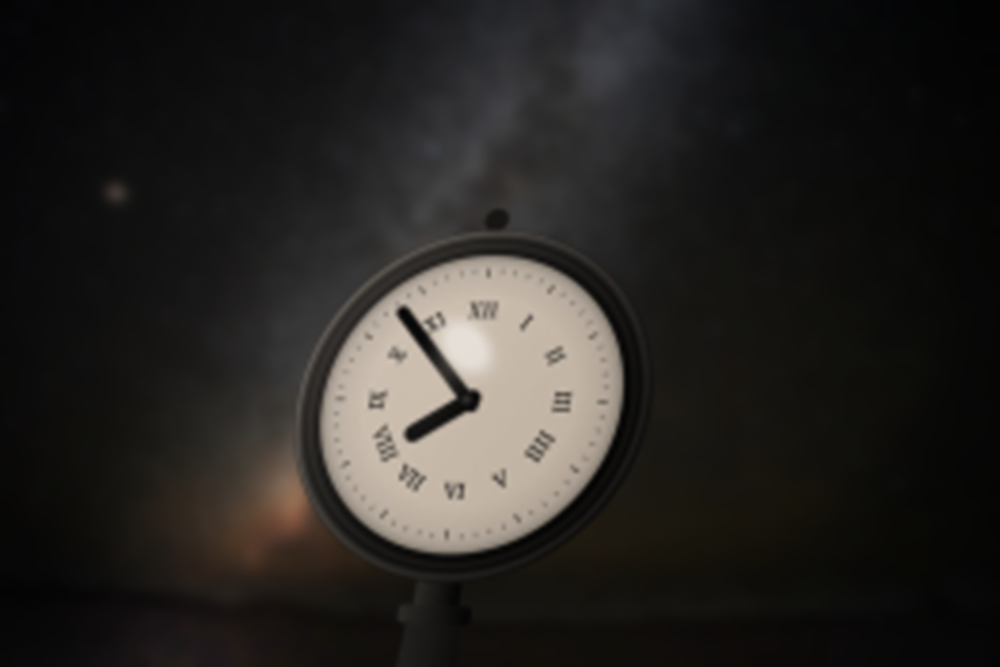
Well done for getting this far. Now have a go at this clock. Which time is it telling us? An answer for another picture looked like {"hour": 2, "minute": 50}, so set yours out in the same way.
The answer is {"hour": 7, "minute": 53}
